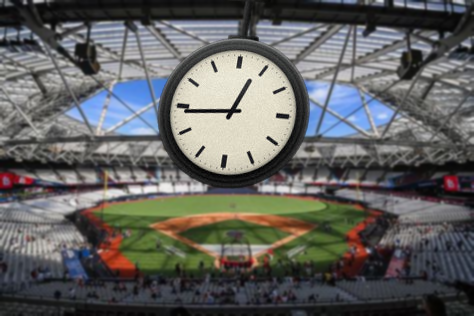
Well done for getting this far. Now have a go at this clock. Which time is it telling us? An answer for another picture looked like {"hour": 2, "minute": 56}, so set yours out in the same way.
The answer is {"hour": 12, "minute": 44}
